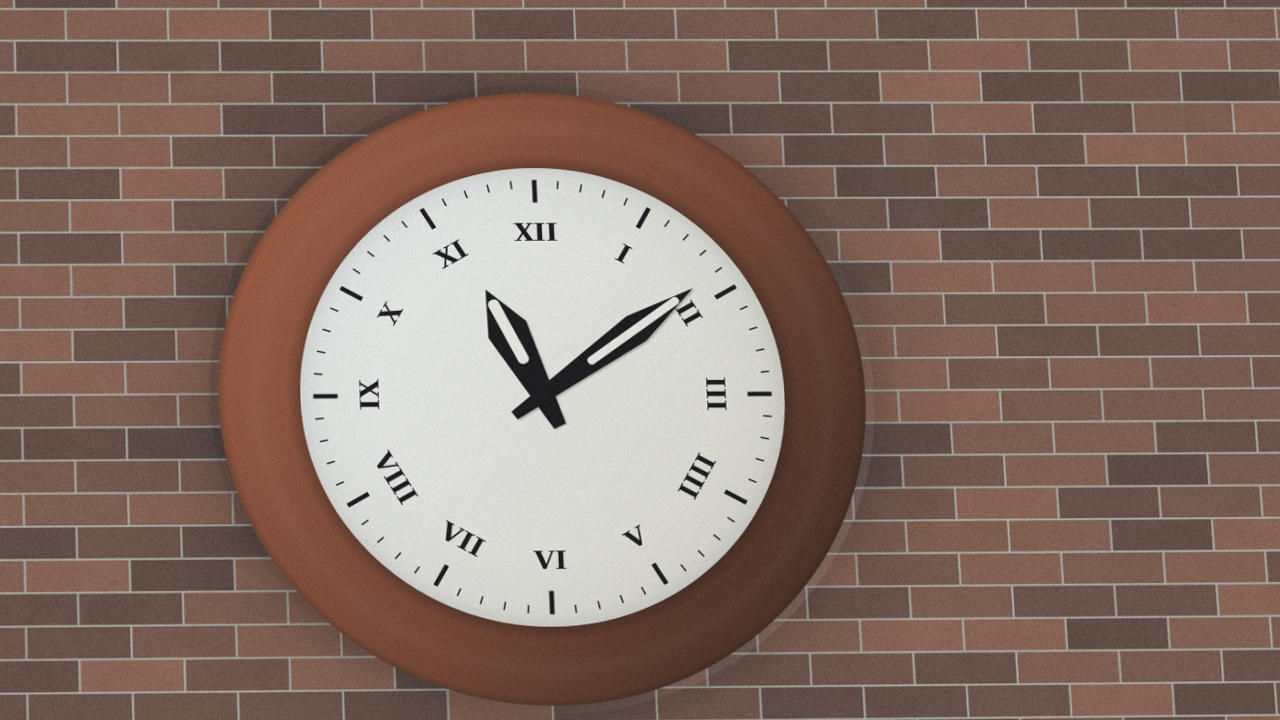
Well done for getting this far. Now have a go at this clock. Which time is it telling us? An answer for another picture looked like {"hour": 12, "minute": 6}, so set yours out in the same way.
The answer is {"hour": 11, "minute": 9}
